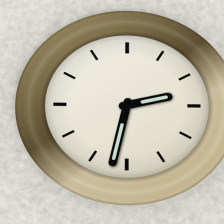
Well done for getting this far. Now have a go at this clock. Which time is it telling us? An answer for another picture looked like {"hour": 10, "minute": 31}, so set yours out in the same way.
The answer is {"hour": 2, "minute": 32}
